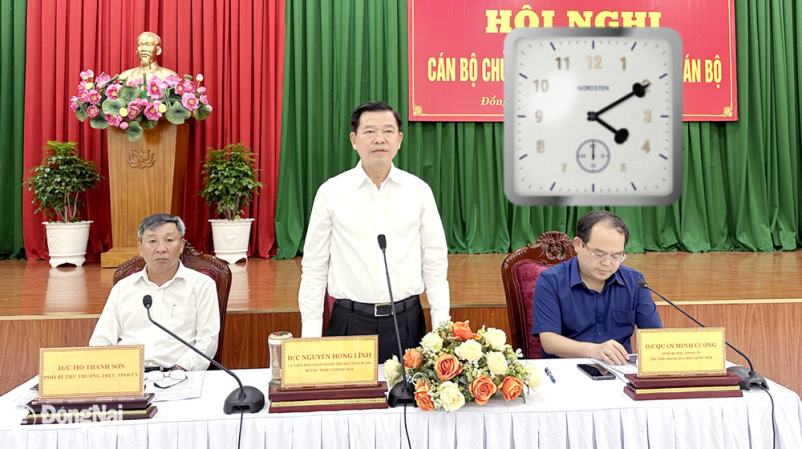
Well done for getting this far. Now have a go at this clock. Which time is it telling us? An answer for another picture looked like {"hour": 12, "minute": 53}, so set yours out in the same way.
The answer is {"hour": 4, "minute": 10}
